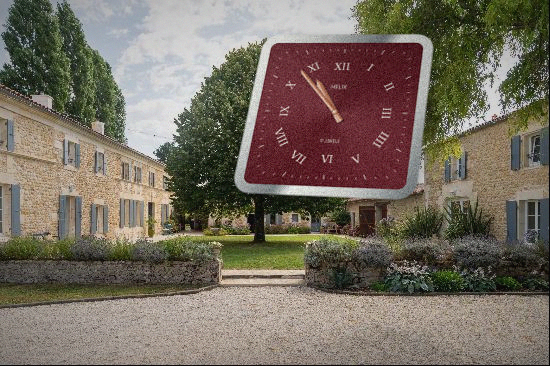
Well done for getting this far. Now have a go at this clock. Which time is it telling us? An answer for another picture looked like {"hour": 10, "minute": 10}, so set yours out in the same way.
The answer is {"hour": 10, "minute": 53}
